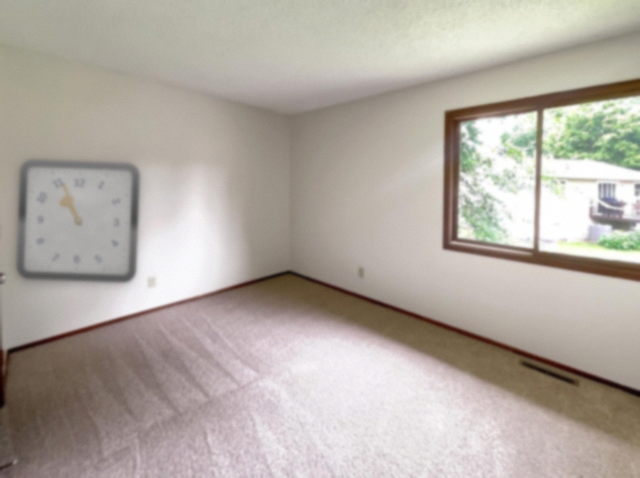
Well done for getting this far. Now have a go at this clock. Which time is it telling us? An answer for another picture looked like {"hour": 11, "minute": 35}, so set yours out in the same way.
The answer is {"hour": 10, "minute": 56}
